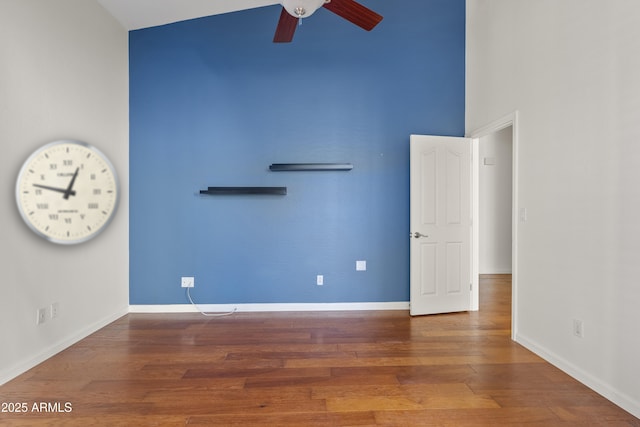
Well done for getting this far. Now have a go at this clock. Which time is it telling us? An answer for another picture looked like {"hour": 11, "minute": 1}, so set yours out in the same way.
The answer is {"hour": 12, "minute": 47}
